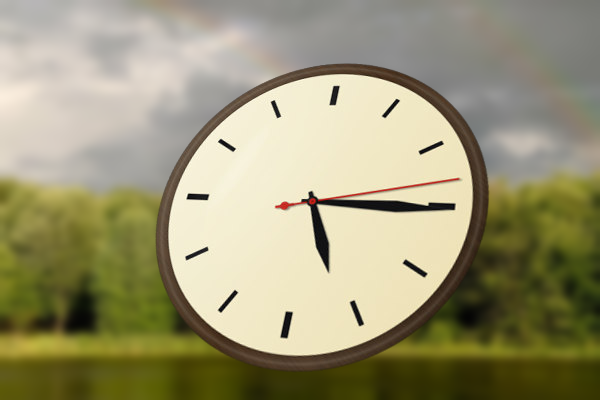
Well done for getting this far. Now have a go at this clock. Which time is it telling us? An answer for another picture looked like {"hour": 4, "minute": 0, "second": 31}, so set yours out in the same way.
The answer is {"hour": 5, "minute": 15, "second": 13}
